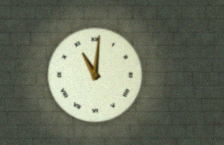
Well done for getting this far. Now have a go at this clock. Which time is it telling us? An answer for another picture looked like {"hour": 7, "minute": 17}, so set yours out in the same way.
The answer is {"hour": 11, "minute": 1}
